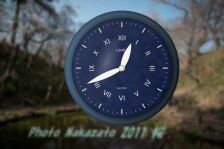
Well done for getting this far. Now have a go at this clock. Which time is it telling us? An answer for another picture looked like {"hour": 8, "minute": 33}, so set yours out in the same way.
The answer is {"hour": 12, "minute": 41}
